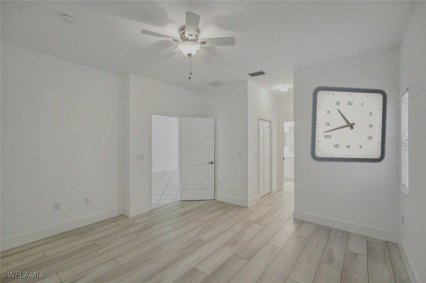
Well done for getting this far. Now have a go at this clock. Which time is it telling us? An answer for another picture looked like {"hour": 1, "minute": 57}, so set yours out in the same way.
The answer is {"hour": 10, "minute": 42}
